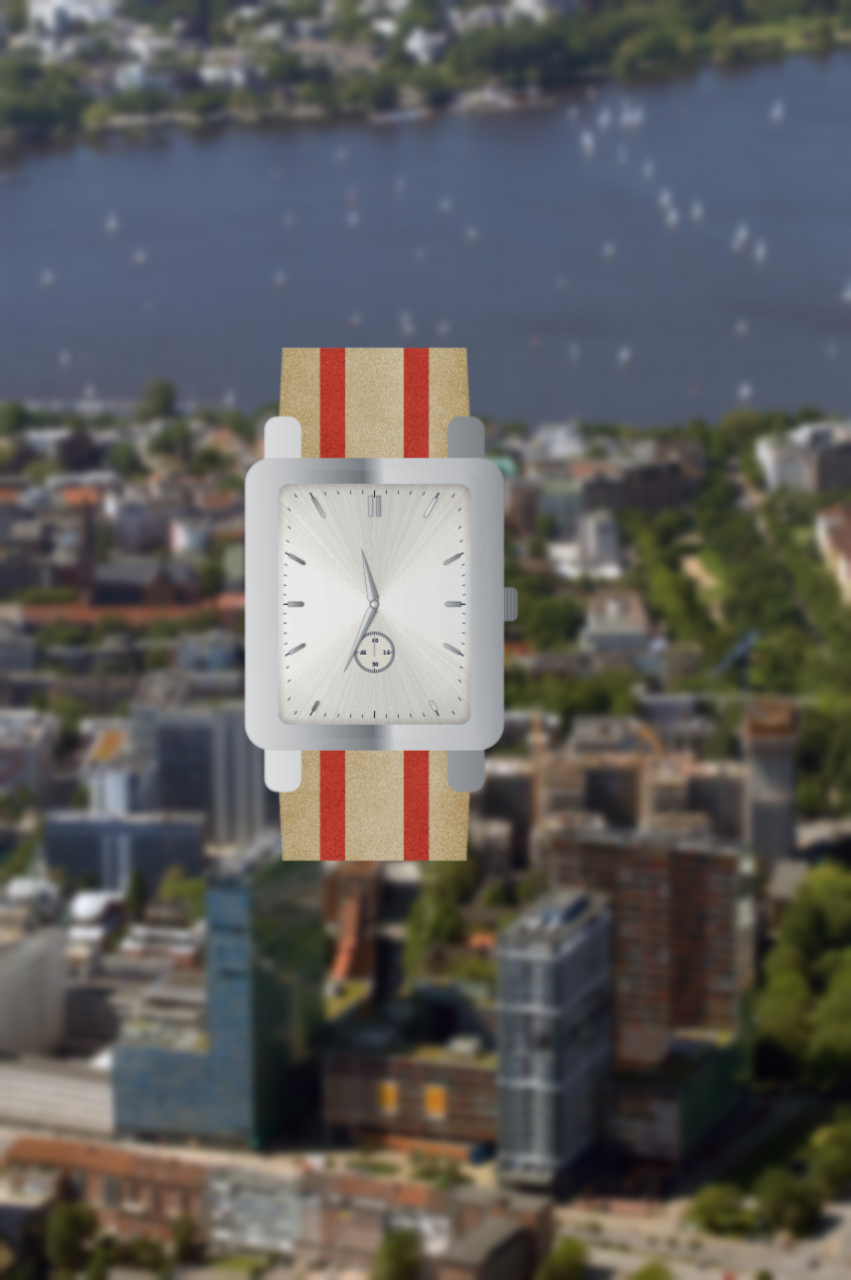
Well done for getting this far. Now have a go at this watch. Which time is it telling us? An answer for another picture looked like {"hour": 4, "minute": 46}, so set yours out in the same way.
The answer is {"hour": 11, "minute": 34}
